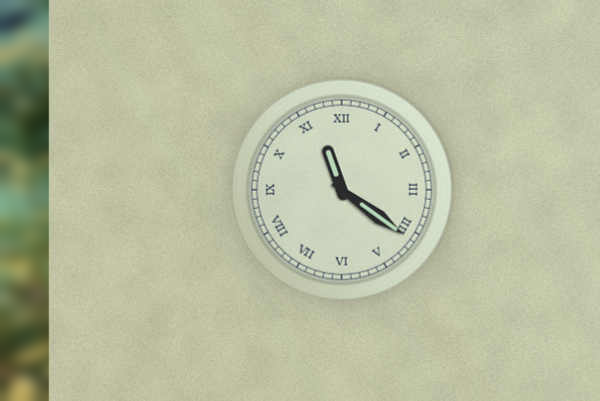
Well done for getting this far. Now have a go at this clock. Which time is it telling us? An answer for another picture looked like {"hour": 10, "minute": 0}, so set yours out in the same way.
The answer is {"hour": 11, "minute": 21}
